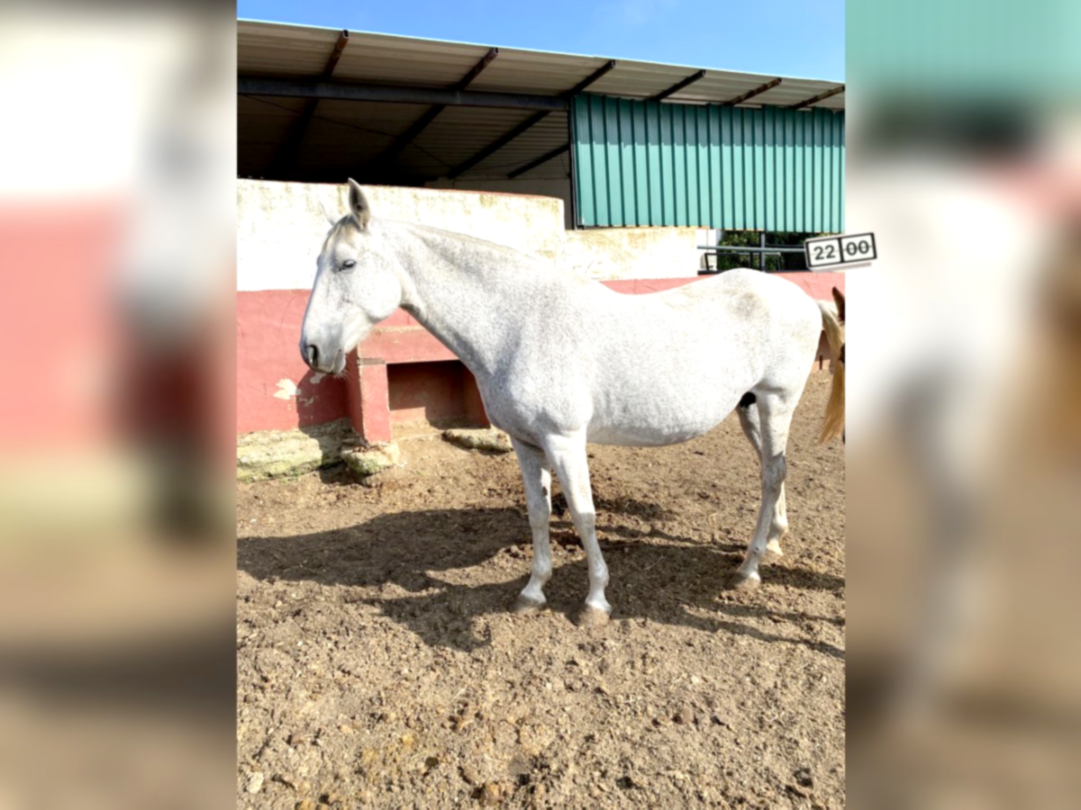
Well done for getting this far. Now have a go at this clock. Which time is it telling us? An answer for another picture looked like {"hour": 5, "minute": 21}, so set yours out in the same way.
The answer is {"hour": 22, "minute": 0}
